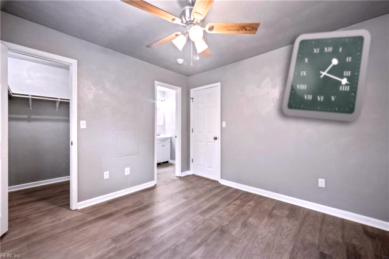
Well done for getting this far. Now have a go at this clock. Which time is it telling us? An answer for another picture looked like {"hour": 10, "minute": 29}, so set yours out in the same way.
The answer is {"hour": 1, "minute": 18}
